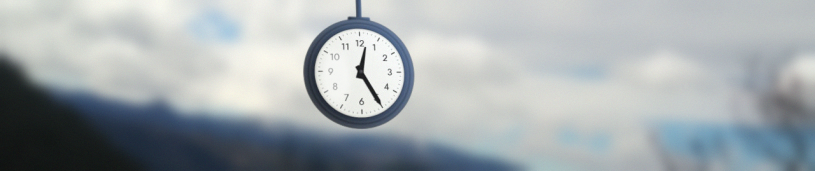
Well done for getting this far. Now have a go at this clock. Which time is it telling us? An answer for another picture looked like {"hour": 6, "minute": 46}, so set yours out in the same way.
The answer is {"hour": 12, "minute": 25}
